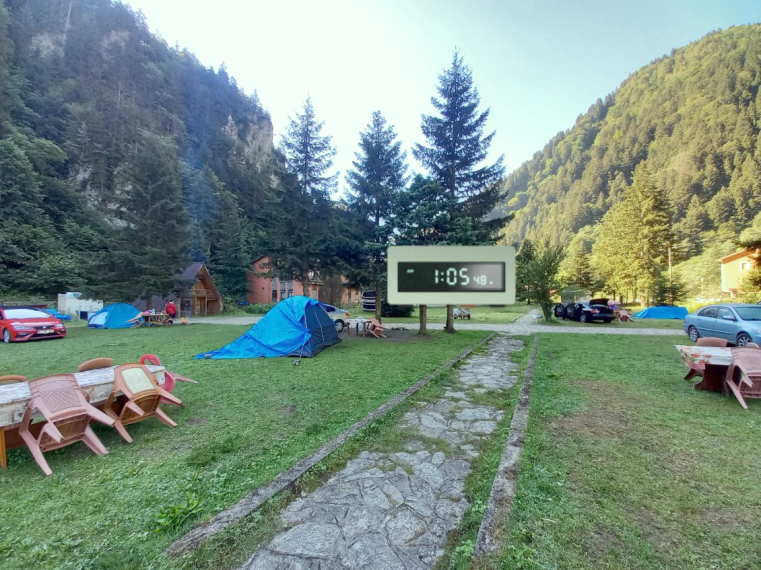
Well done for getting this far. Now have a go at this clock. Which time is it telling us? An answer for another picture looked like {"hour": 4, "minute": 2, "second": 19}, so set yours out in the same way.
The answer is {"hour": 1, "minute": 5, "second": 48}
